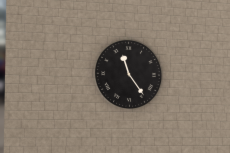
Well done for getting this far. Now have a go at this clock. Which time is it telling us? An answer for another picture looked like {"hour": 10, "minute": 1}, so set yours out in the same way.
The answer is {"hour": 11, "minute": 24}
